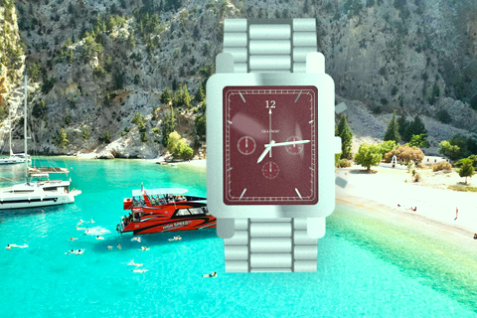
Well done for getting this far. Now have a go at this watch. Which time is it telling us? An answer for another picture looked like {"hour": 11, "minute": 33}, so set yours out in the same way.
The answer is {"hour": 7, "minute": 14}
